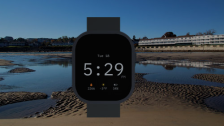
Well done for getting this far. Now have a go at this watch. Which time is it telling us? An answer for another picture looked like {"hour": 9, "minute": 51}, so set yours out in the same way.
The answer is {"hour": 5, "minute": 29}
